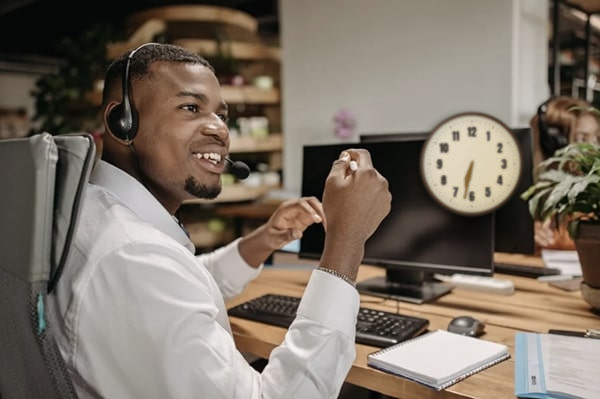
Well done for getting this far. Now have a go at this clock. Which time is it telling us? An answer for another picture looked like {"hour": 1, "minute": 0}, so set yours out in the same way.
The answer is {"hour": 6, "minute": 32}
